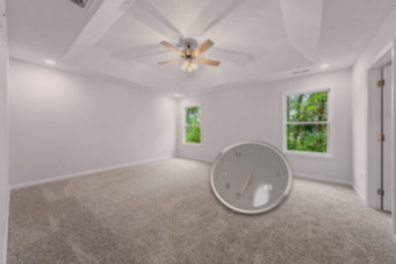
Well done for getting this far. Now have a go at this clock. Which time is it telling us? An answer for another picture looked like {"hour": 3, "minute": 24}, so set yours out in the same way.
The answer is {"hour": 6, "minute": 34}
